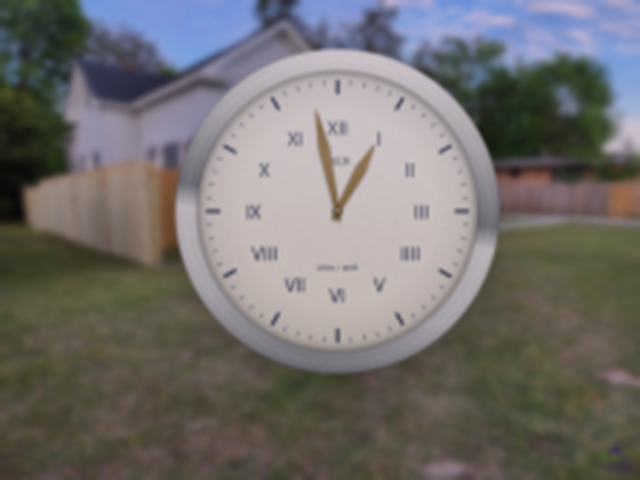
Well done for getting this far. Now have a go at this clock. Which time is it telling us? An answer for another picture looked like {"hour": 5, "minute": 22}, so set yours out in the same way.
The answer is {"hour": 12, "minute": 58}
